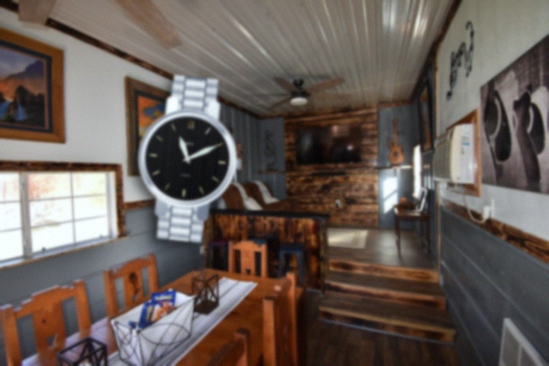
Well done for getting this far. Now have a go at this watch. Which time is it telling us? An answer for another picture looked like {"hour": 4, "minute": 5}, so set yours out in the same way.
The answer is {"hour": 11, "minute": 10}
